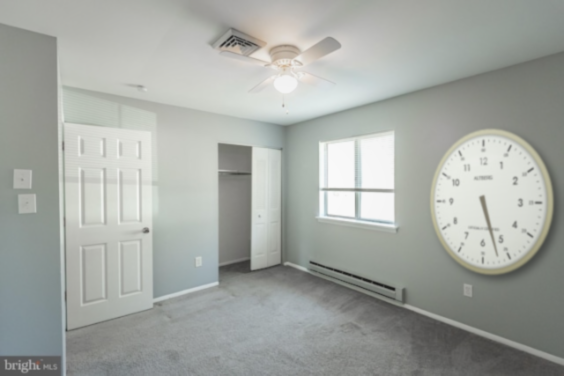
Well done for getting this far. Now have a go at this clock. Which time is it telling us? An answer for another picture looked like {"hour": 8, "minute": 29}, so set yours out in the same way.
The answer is {"hour": 5, "minute": 27}
